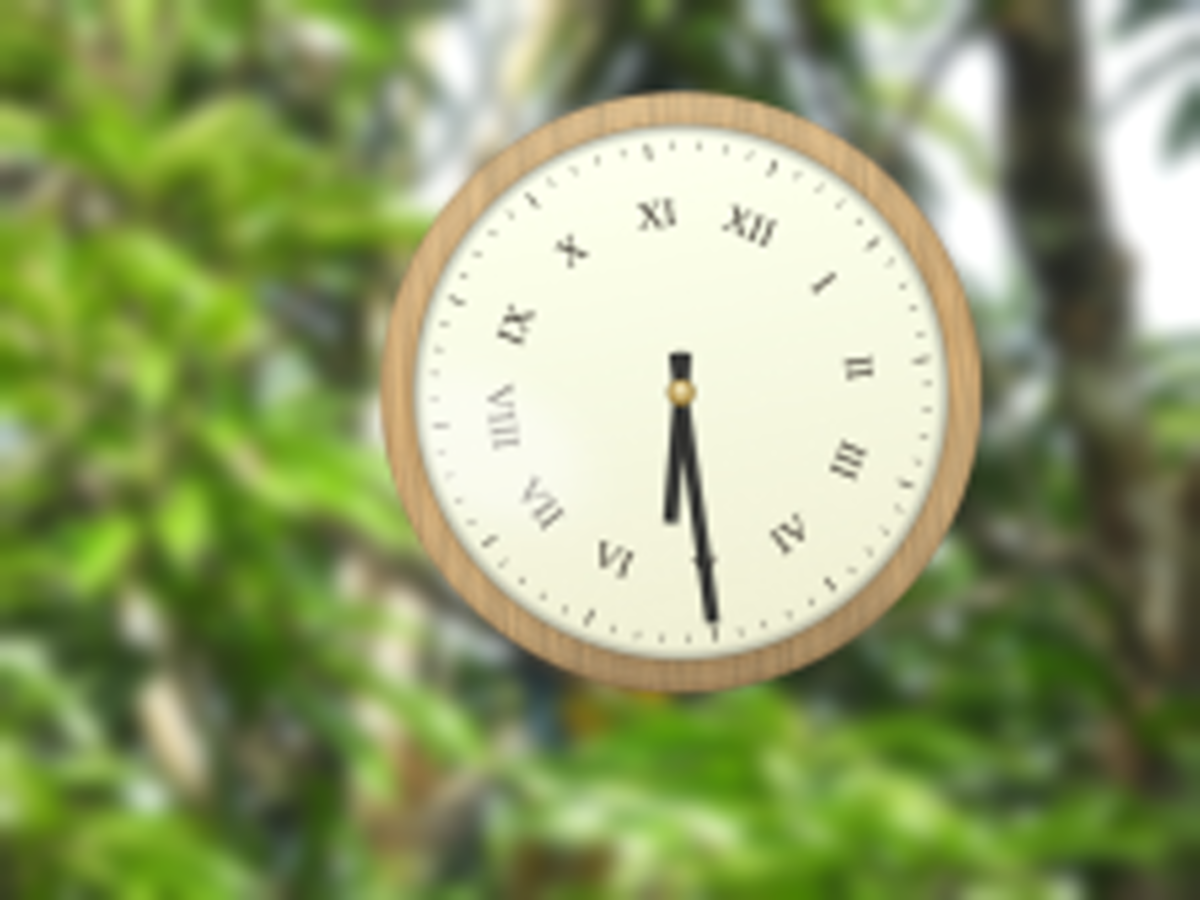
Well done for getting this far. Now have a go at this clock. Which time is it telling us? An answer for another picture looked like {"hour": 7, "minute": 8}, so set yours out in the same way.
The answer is {"hour": 5, "minute": 25}
